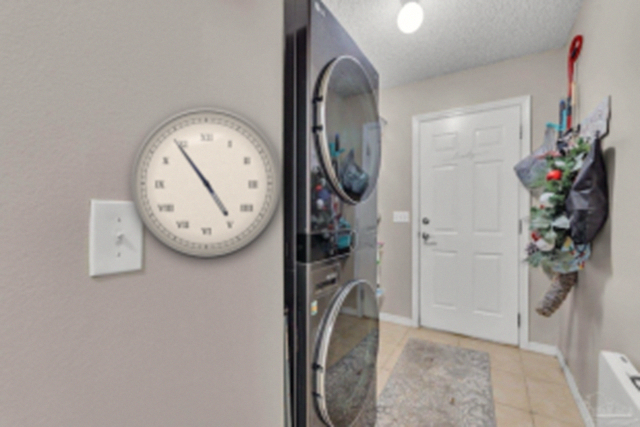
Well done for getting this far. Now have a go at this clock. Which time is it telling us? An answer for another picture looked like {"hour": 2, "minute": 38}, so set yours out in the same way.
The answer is {"hour": 4, "minute": 54}
